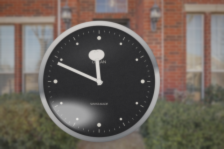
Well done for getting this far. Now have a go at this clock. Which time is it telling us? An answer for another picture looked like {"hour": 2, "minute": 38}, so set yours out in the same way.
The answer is {"hour": 11, "minute": 49}
